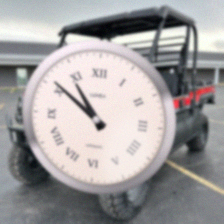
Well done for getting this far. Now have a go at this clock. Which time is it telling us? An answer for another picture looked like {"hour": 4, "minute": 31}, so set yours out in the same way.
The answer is {"hour": 10, "minute": 51}
